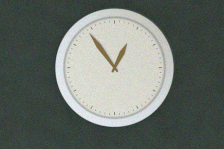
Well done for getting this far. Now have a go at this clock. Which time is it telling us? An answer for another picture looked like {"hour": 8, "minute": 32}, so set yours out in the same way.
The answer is {"hour": 12, "minute": 54}
